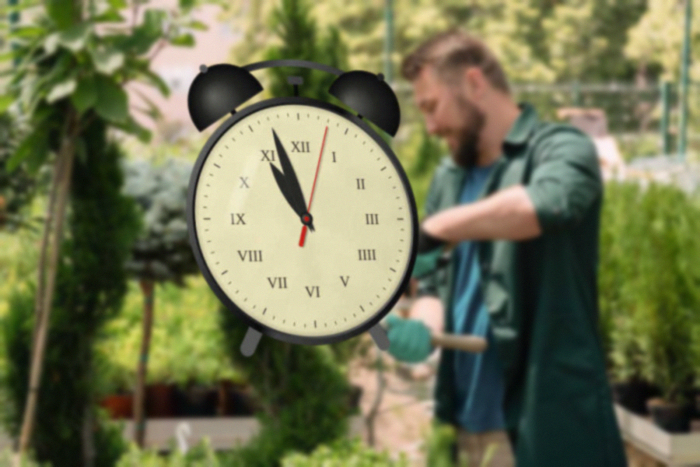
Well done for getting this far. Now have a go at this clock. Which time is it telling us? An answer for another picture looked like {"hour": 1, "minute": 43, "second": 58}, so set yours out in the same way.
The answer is {"hour": 10, "minute": 57, "second": 3}
